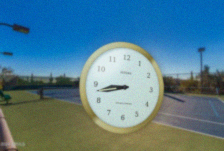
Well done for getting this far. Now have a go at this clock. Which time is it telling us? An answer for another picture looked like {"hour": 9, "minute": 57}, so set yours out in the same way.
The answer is {"hour": 8, "minute": 43}
